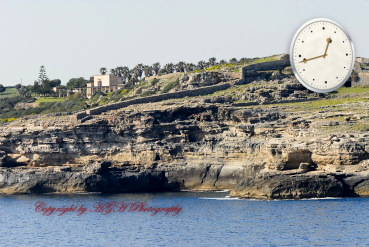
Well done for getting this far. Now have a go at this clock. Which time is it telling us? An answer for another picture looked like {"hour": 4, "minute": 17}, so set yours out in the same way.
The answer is {"hour": 12, "minute": 43}
